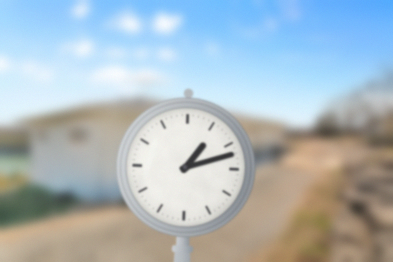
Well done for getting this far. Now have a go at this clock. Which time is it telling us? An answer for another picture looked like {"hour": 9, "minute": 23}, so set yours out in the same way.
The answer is {"hour": 1, "minute": 12}
